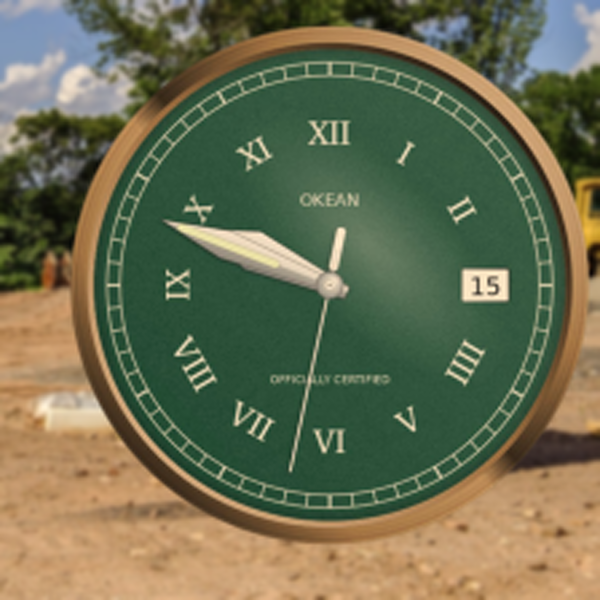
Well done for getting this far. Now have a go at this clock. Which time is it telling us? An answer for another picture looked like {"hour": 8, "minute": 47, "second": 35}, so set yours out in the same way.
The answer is {"hour": 9, "minute": 48, "second": 32}
